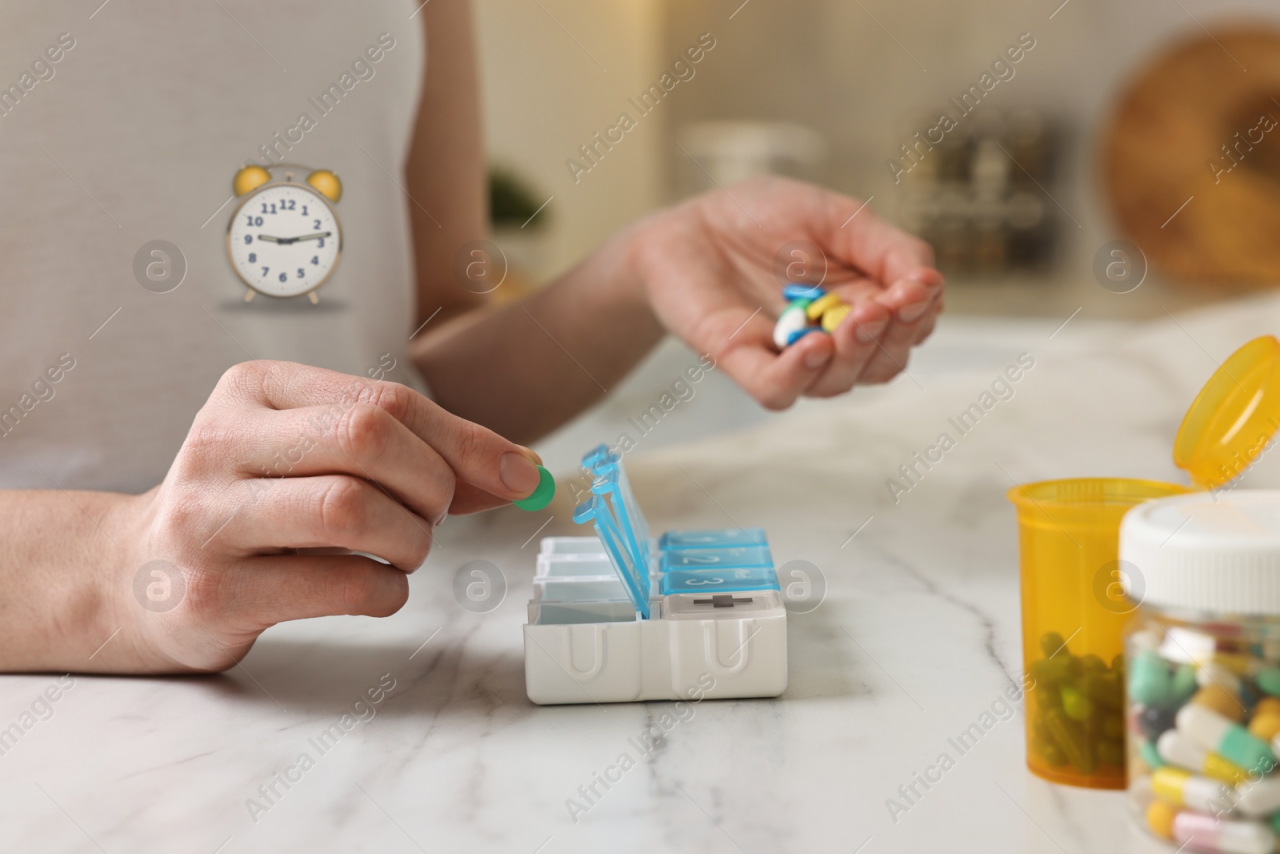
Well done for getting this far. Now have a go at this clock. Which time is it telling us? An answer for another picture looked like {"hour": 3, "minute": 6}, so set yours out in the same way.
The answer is {"hour": 9, "minute": 13}
